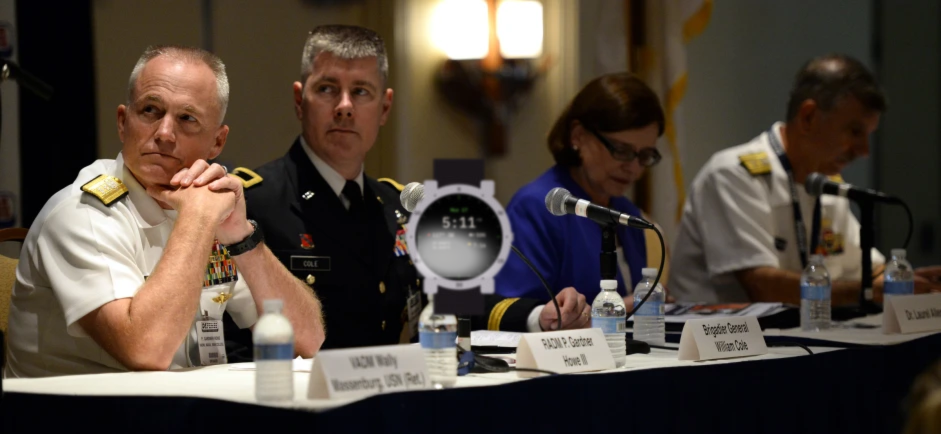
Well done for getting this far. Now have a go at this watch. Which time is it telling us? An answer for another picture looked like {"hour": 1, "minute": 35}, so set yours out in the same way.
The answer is {"hour": 5, "minute": 11}
